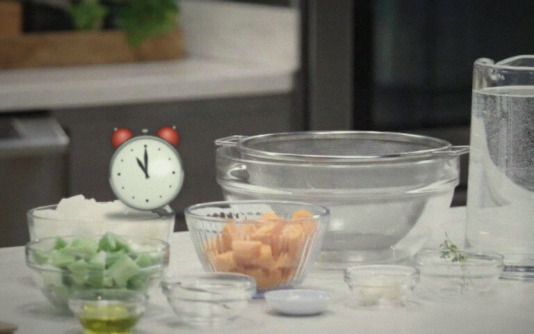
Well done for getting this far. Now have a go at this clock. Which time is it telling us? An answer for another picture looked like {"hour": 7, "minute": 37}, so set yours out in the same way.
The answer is {"hour": 11, "minute": 0}
